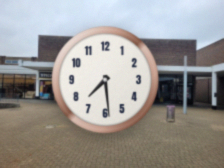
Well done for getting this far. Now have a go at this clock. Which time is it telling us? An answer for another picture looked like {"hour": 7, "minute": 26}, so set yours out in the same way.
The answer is {"hour": 7, "minute": 29}
